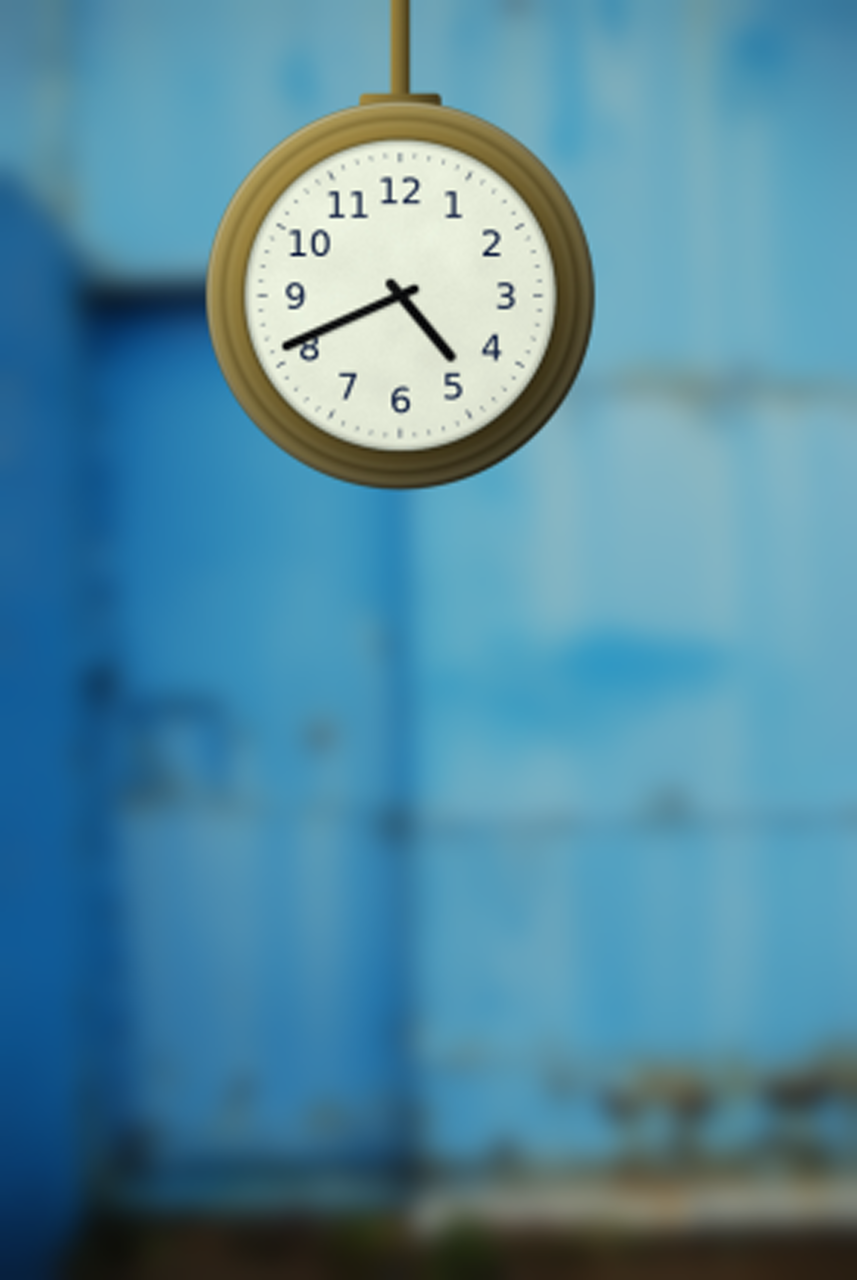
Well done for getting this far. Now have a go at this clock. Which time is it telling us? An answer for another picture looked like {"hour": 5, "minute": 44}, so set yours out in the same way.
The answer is {"hour": 4, "minute": 41}
